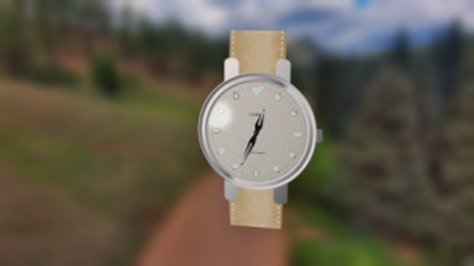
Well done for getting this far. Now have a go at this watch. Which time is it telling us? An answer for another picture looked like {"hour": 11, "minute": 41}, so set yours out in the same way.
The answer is {"hour": 12, "minute": 34}
